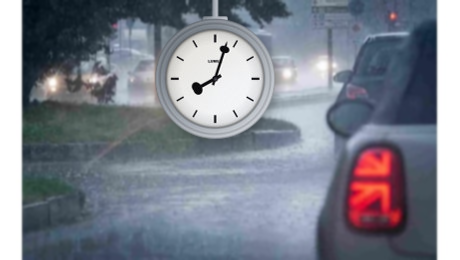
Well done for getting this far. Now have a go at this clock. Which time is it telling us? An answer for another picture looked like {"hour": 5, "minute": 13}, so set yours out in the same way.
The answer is {"hour": 8, "minute": 3}
